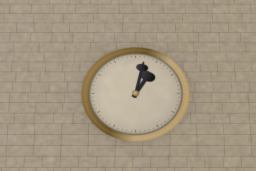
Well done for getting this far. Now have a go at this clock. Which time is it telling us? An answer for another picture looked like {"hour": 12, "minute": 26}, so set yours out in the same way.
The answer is {"hour": 1, "minute": 2}
